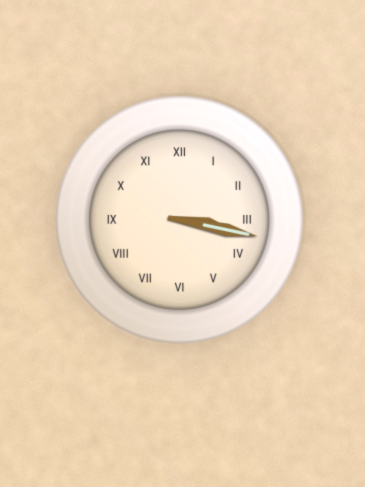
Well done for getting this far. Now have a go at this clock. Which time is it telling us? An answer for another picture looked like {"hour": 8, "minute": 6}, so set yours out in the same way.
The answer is {"hour": 3, "minute": 17}
